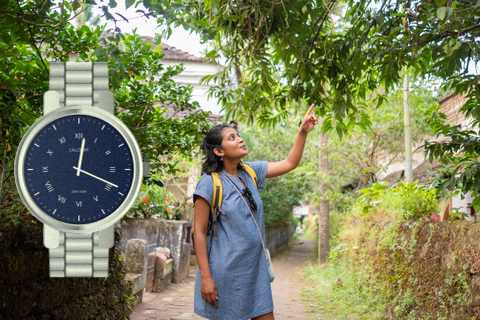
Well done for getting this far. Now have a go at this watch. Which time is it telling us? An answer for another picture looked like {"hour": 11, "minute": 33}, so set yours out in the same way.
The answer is {"hour": 12, "minute": 19}
